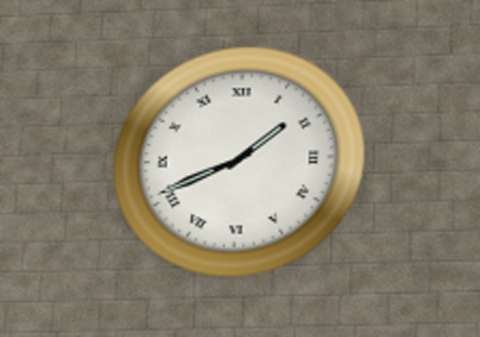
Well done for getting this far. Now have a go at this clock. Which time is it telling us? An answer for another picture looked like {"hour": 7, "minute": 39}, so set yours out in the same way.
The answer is {"hour": 1, "minute": 41}
